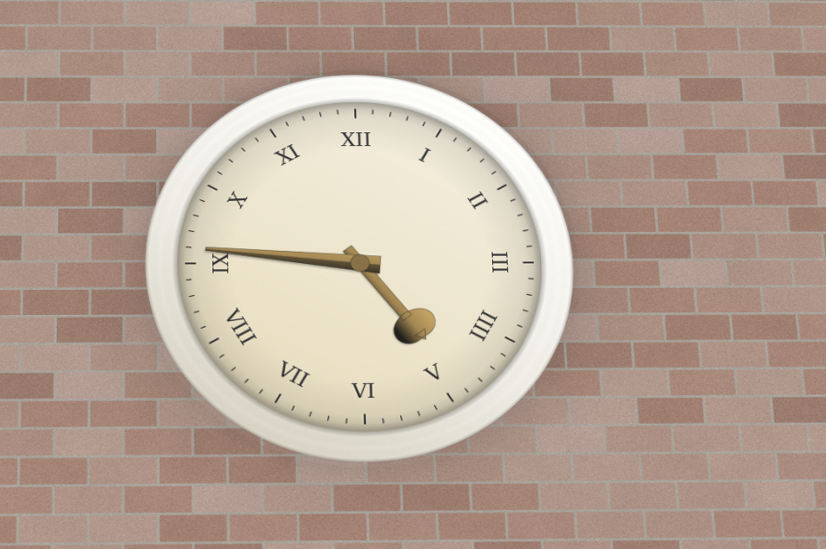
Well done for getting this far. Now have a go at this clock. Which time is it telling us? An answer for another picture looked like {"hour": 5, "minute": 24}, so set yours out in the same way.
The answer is {"hour": 4, "minute": 46}
